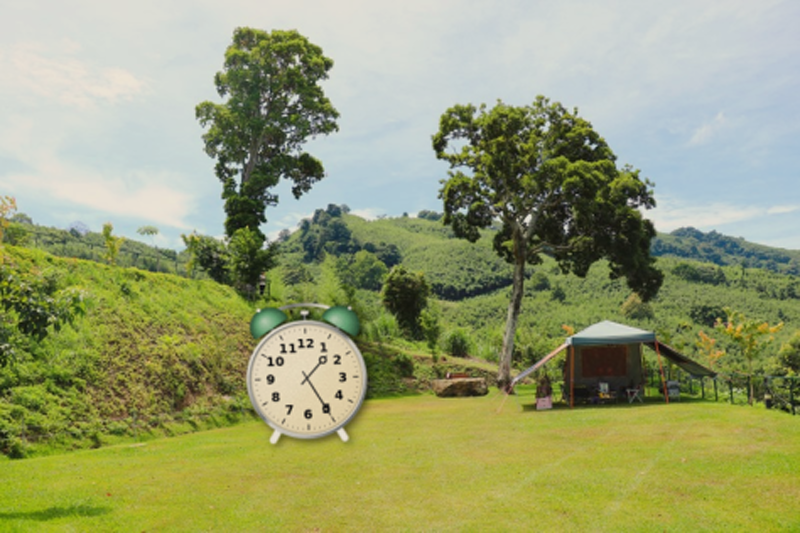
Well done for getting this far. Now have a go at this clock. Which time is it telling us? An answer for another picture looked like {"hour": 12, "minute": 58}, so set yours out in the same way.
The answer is {"hour": 1, "minute": 25}
